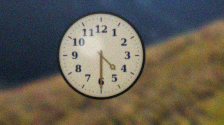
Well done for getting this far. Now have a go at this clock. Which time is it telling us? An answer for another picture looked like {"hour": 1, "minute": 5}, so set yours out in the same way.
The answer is {"hour": 4, "minute": 30}
